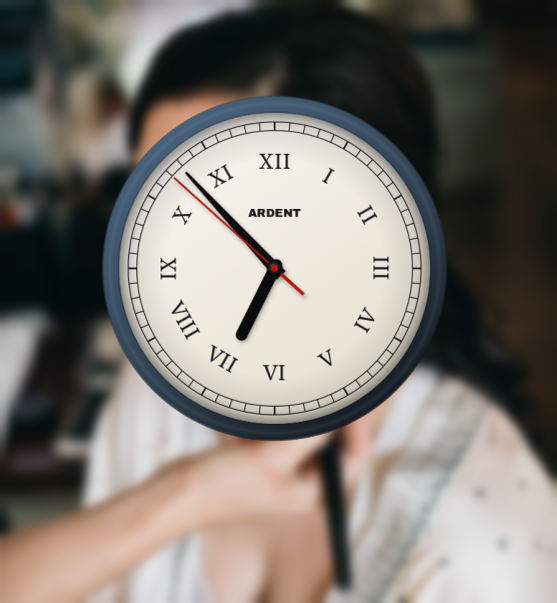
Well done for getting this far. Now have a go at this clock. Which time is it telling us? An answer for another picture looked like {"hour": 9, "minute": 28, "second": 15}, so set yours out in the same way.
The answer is {"hour": 6, "minute": 52, "second": 52}
